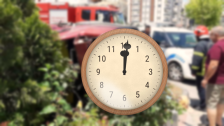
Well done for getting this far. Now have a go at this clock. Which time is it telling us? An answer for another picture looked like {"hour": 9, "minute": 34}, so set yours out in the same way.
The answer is {"hour": 12, "minute": 1}
